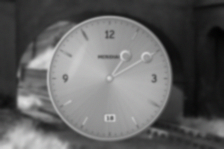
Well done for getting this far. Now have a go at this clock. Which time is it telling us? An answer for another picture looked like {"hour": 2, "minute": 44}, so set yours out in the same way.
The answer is {"hour": 1, "minute": 10}
